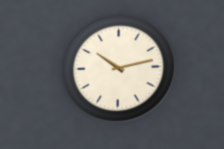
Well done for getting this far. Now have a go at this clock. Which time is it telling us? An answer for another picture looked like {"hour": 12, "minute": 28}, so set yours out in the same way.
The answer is {"hour": 10, "minute": 13}
